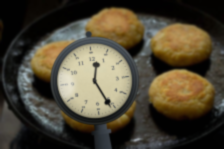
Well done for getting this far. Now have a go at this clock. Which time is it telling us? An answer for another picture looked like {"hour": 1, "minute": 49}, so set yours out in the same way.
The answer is {"hour": 12, "minute": 26}
